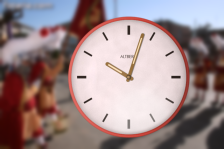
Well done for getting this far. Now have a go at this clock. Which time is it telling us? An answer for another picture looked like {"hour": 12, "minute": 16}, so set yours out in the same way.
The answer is {"hour": 10, "minute": 3}
